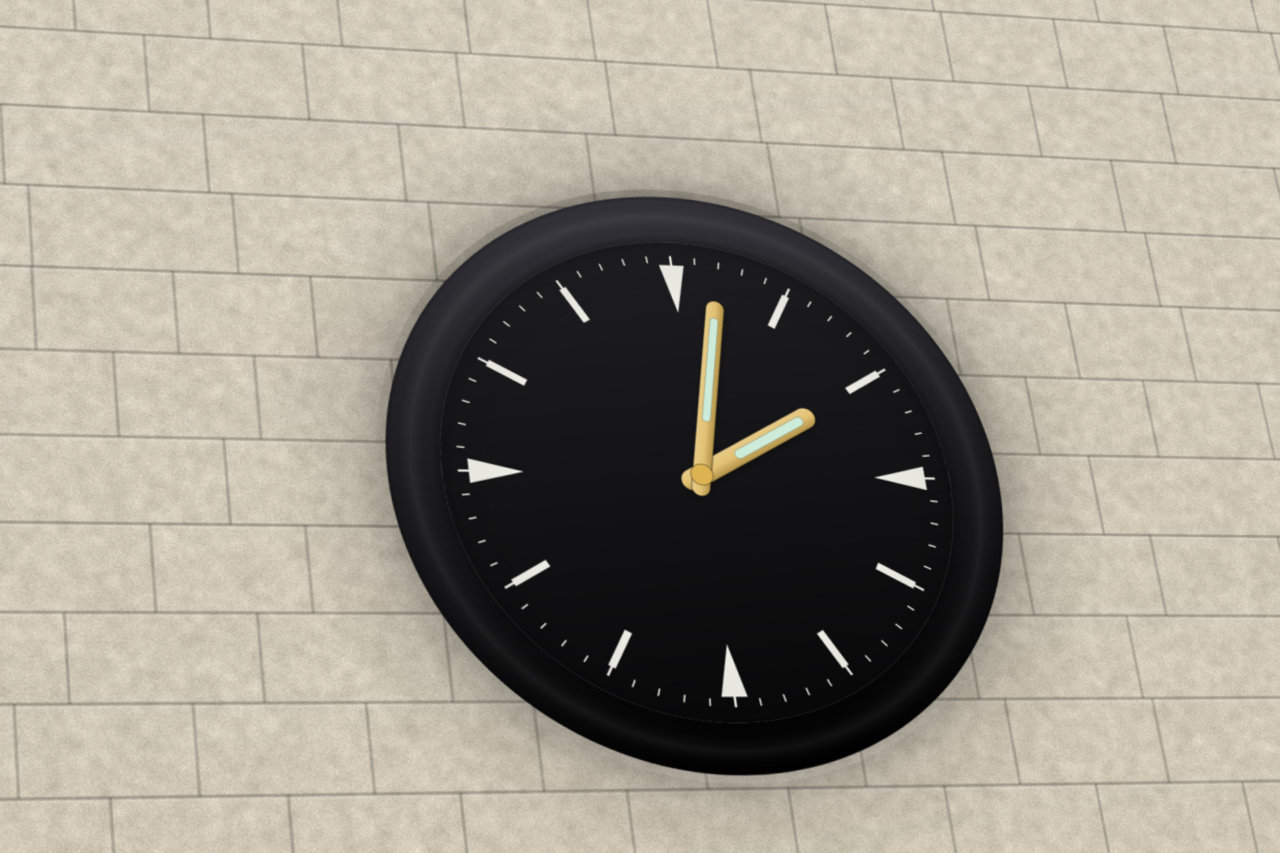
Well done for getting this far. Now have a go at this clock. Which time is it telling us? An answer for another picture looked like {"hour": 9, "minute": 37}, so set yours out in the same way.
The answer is {"hour": 2, "minute": 2}
